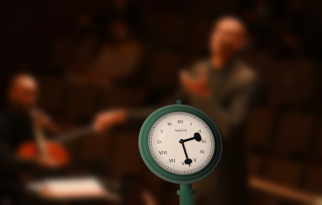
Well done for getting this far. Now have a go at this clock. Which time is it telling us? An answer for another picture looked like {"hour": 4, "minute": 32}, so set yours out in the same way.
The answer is {"hour": 2, "minute": 28}
